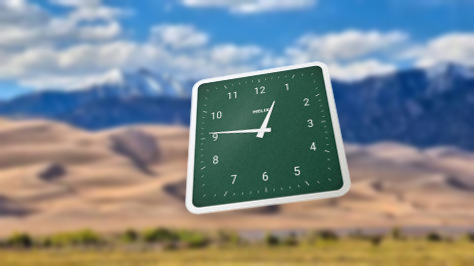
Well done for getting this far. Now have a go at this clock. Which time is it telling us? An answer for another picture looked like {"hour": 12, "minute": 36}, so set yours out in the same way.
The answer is {"hour": 12, "minute": 46}
